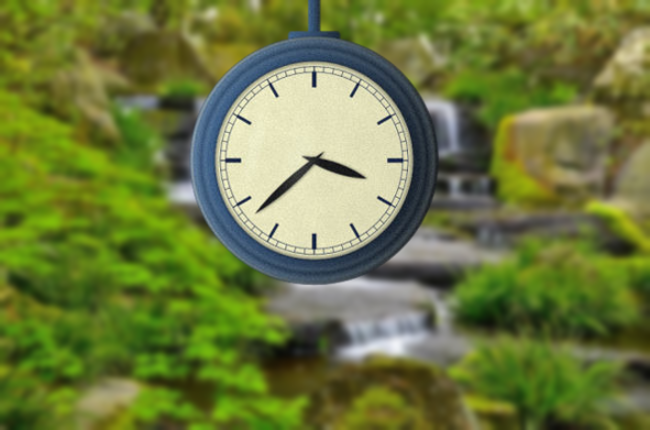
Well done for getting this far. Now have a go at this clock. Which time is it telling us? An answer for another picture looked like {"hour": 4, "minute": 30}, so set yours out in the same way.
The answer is {"hour": 3, "minute": 38}
